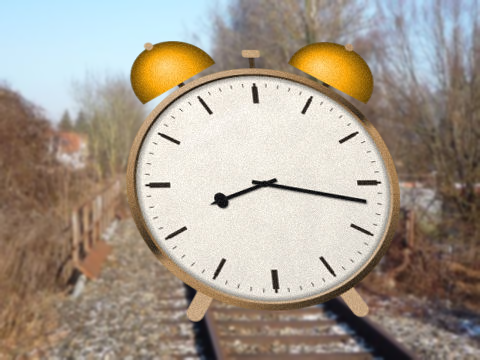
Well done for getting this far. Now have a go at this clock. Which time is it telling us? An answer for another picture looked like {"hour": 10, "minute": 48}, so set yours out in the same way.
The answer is {"hour": 8, "minute": 17}
